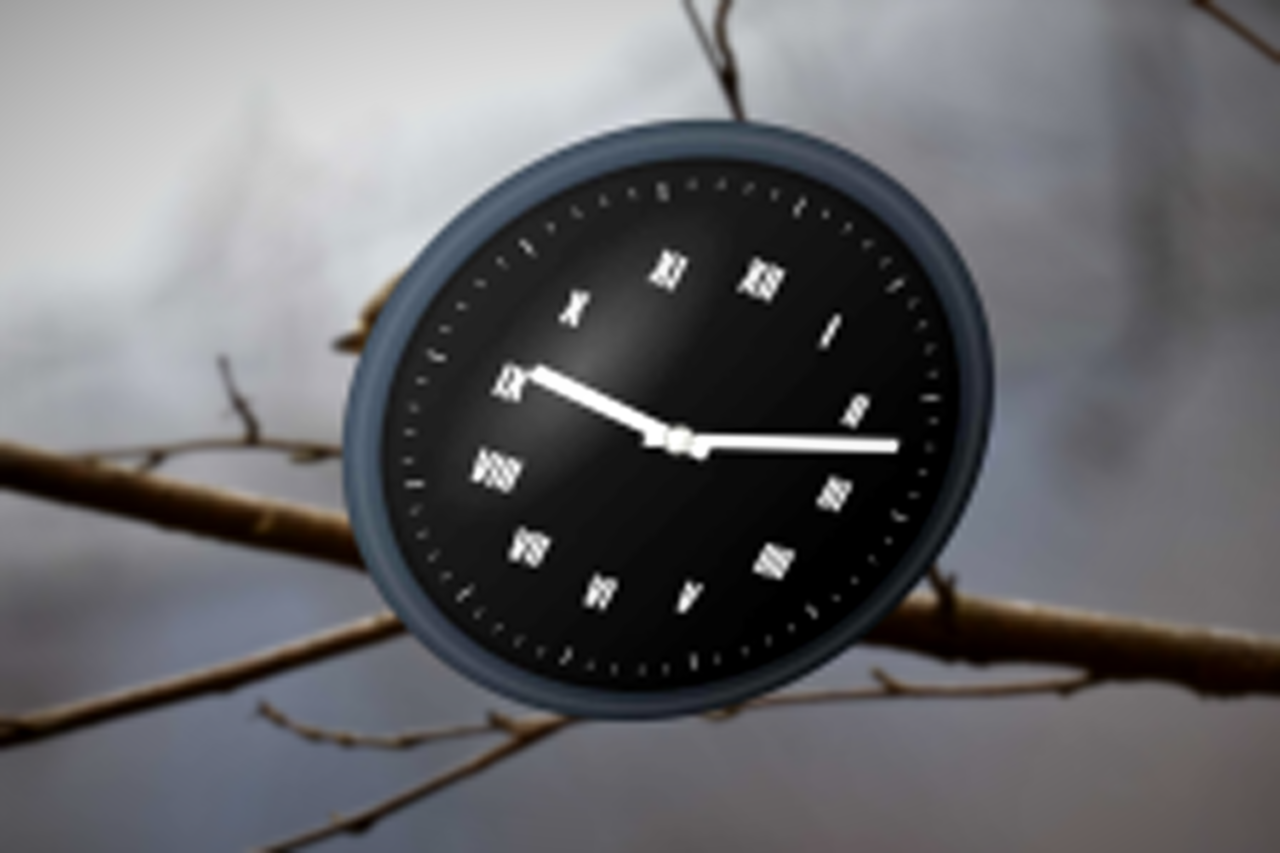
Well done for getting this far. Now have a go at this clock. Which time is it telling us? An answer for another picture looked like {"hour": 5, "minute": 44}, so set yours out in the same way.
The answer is {"hour": 9, "minute": 12}
